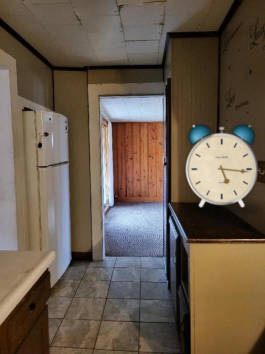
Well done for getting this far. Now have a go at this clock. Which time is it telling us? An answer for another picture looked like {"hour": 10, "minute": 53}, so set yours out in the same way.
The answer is {"hour": 5, "minute": 16}
